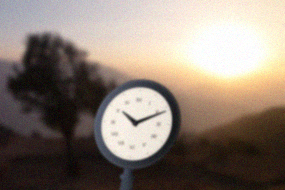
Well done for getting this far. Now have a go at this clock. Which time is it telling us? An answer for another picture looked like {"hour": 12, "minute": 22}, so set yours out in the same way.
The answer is {"hour": 10, "minute": 11}
